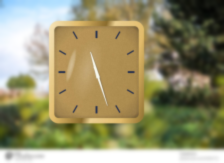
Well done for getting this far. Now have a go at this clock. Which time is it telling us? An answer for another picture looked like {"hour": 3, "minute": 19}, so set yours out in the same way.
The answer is {"hour": 11, "minute": 27}
